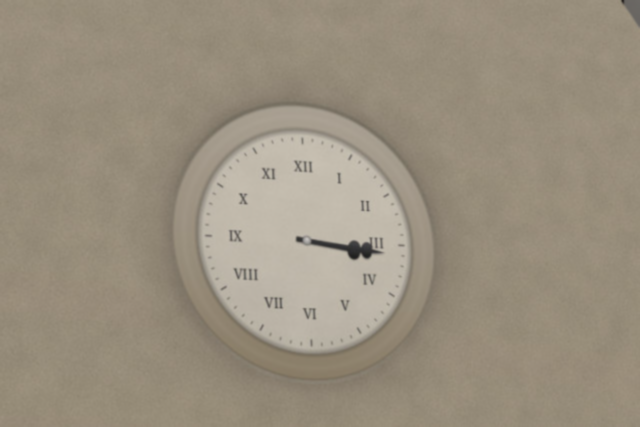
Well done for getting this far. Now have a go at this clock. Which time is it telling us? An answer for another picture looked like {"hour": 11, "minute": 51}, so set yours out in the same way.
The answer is {"hour": 3, "minute": 16}
